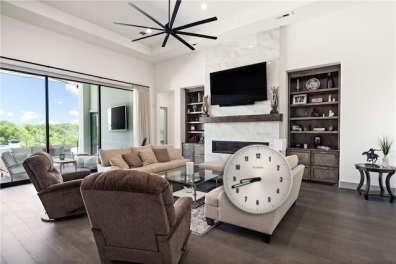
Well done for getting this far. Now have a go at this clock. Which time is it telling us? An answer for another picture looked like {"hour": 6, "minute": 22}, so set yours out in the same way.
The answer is {"hour": 8, "minute": 42}
